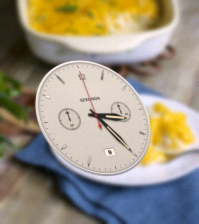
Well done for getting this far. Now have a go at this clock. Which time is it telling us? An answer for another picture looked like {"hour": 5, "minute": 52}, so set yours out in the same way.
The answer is {"hour": 3, "minute": 25}
